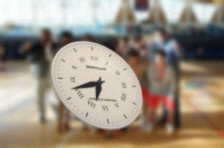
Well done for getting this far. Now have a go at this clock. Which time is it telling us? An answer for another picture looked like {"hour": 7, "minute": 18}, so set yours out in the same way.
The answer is {"hour": 6, "minute": 42}
